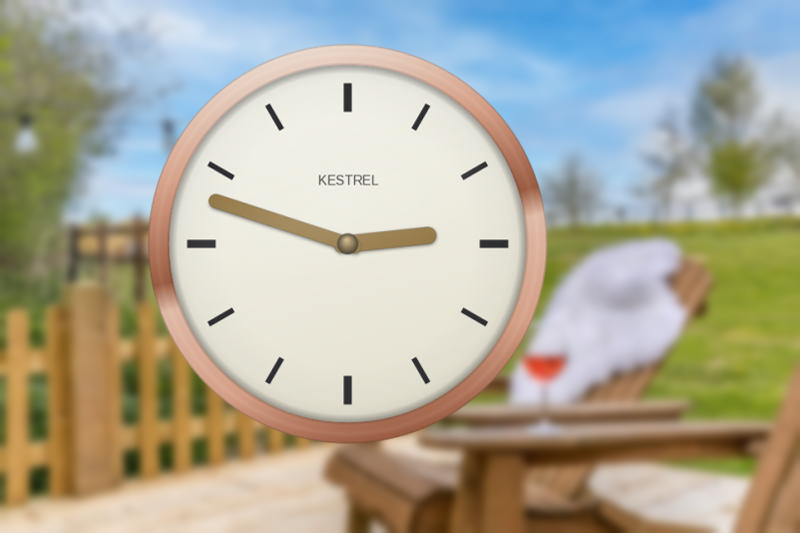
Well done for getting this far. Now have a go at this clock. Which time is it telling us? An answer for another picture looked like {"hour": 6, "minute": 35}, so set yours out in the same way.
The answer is {"hour": 2, "minute": 48}
